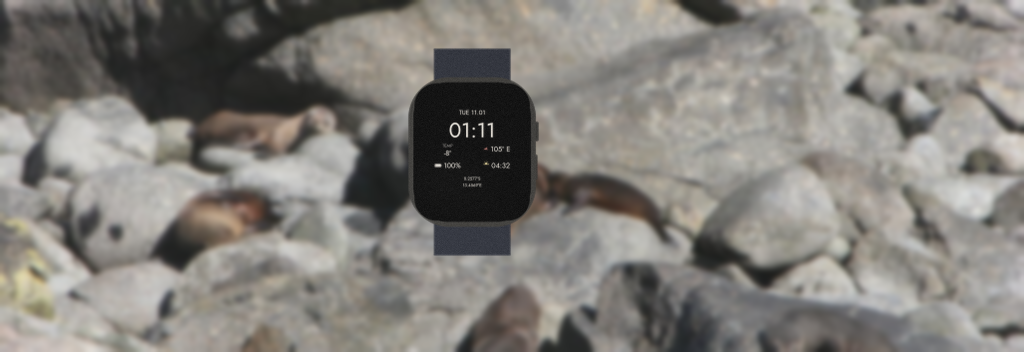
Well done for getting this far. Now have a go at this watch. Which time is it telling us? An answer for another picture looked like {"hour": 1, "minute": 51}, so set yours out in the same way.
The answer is {"hour": 1, "minute": 11}
